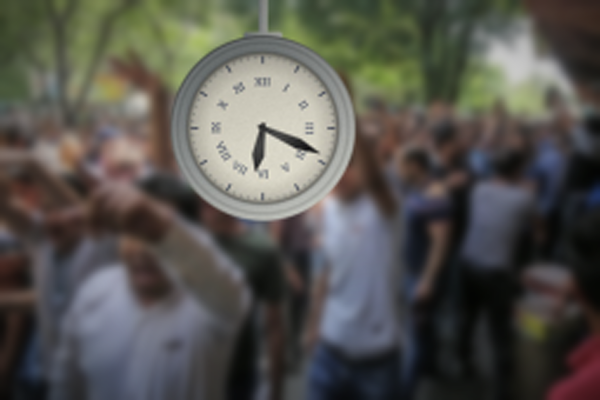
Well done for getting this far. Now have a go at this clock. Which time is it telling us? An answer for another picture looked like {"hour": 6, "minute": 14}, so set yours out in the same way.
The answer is {"hour": 6, "minute": 19}
